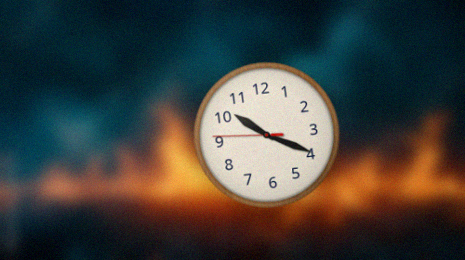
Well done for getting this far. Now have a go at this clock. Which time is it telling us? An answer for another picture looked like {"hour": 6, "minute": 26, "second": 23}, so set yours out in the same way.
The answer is {"hour": 10, "minute": 19, "second": 46}
